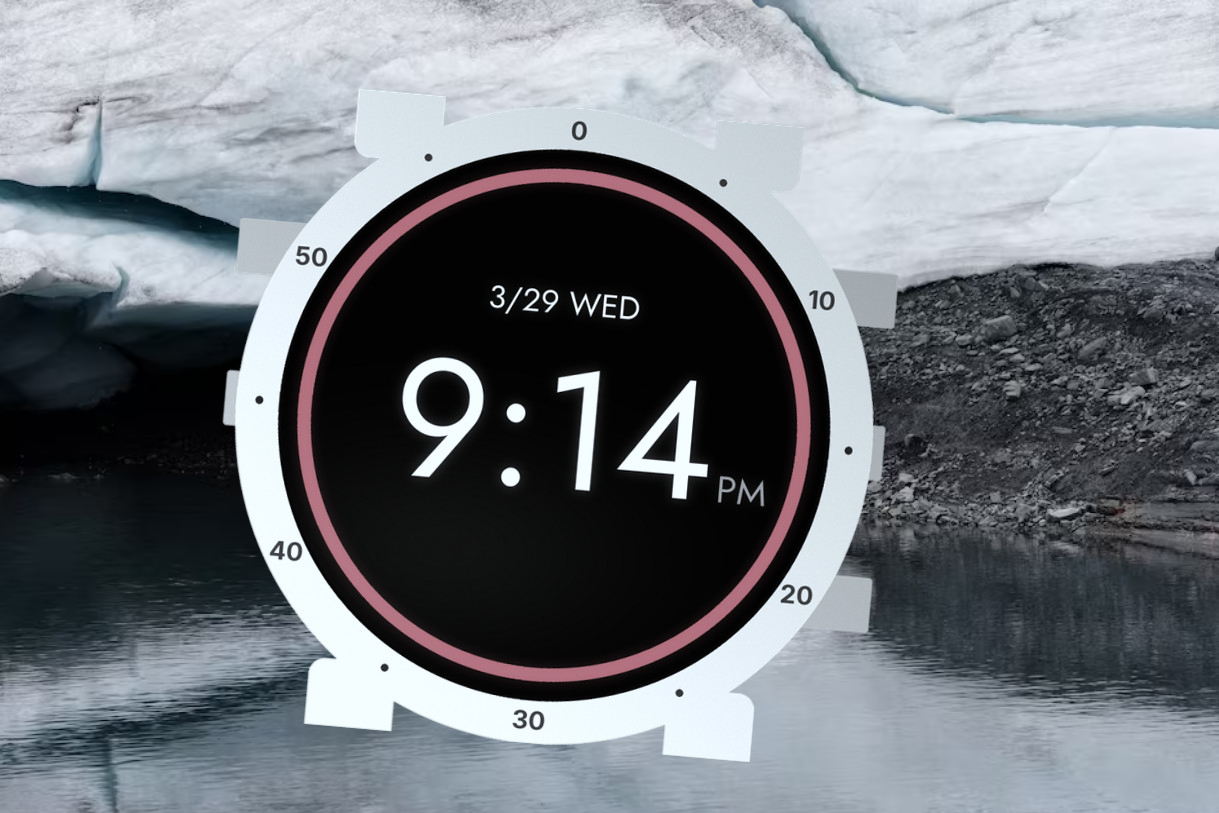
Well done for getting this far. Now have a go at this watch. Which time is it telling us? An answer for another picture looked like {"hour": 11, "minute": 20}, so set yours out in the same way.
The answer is {"hour": 9, "minute": 14}
